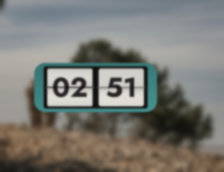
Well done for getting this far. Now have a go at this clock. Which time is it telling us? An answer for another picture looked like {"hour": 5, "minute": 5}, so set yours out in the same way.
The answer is {"hour": 2, "minute": 51}
